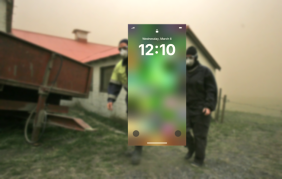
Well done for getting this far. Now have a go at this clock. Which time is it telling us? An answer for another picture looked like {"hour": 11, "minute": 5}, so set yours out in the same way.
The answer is {"hour": 12, "minute": 10}
